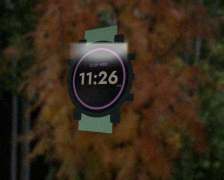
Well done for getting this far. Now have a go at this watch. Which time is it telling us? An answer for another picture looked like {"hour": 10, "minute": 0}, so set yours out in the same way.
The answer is {"hour": 11, "minute": 26}
